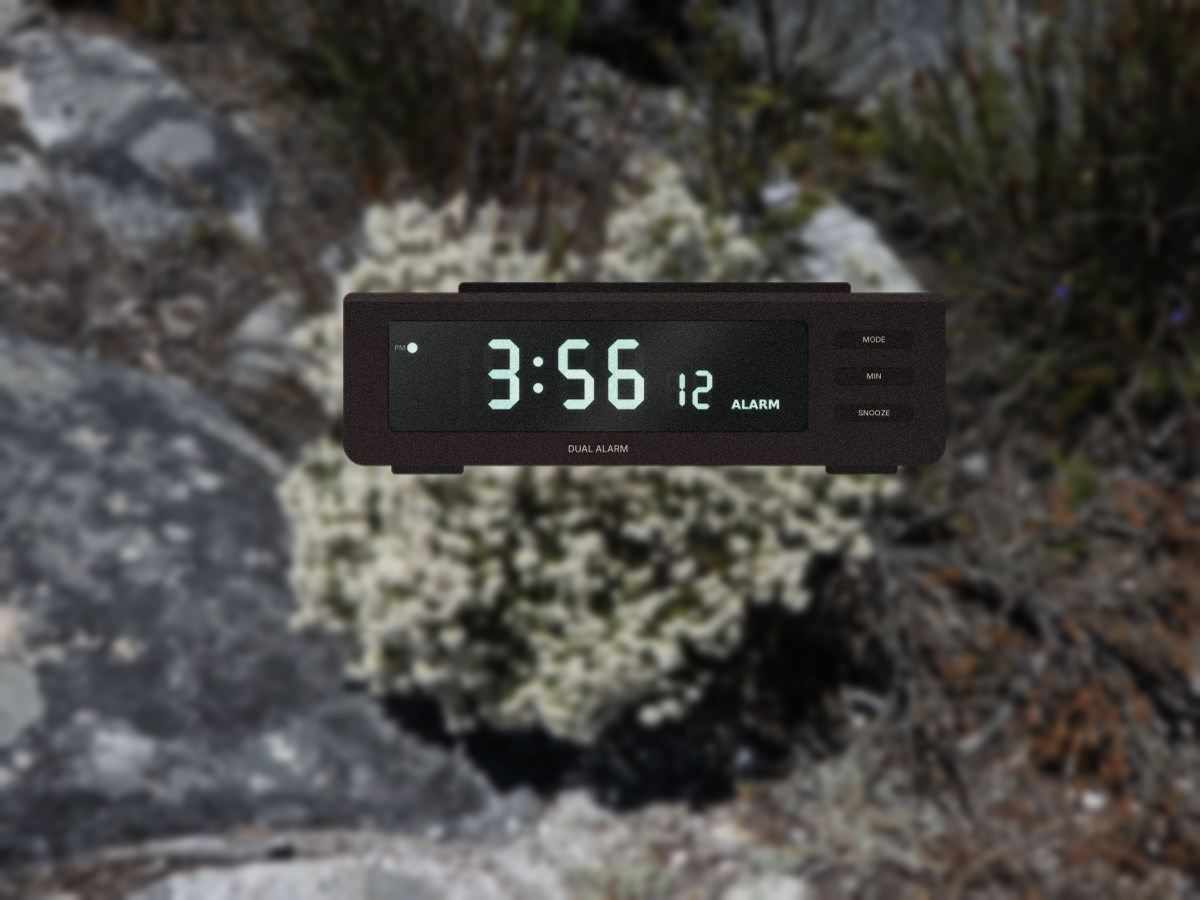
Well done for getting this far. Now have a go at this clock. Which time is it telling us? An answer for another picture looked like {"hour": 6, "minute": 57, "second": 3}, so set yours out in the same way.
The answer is {"hour": 3, "minute": 56, "second": 12}
